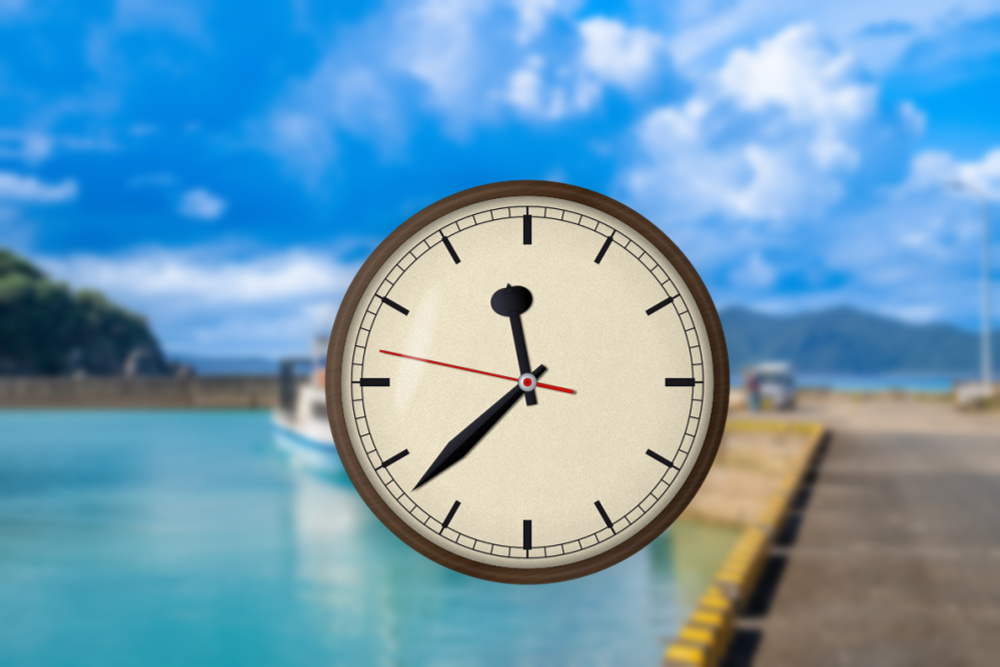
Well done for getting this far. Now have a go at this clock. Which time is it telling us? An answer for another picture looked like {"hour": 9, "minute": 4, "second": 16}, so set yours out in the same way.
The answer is {"hour": 11, "minute": 37, "second": 47}
